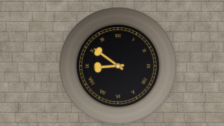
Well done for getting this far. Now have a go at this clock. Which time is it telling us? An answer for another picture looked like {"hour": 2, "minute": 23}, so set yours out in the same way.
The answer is {"hour": 8, "minute": 51}
